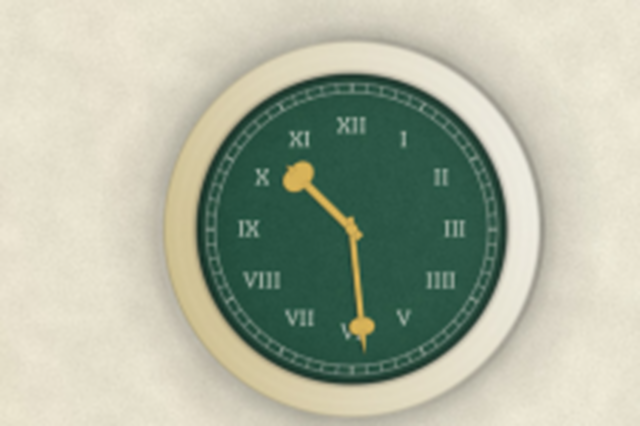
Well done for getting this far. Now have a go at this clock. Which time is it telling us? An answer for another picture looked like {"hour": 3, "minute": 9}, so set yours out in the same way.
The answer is {"hour": 10, "minute": 29}
